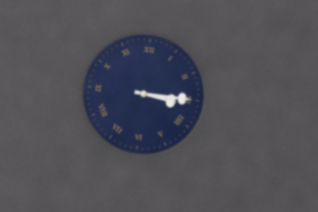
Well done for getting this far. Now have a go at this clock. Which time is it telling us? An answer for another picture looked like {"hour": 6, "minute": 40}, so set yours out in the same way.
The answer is {"hour": 3, "minute": 15}
